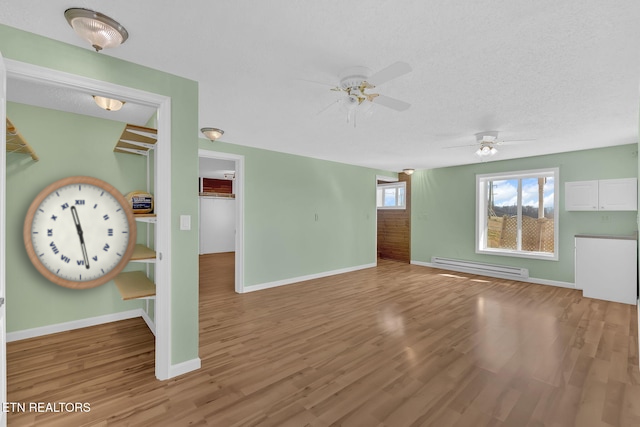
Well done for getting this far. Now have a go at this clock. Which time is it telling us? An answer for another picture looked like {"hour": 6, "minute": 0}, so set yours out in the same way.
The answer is {"hour": 11, "minute": 28}
